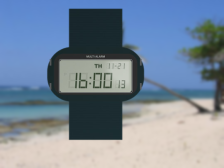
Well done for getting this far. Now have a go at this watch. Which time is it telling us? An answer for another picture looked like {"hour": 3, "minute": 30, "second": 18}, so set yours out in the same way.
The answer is {"hour": 16, "minute": 0, "second": 13}
